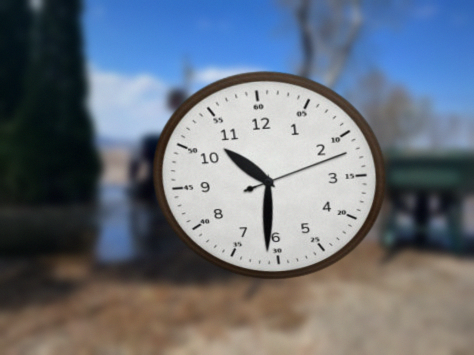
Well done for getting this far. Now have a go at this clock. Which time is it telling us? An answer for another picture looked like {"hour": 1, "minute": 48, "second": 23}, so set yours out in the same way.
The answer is {"hour": 10, "minute": 31, "second": 12}
